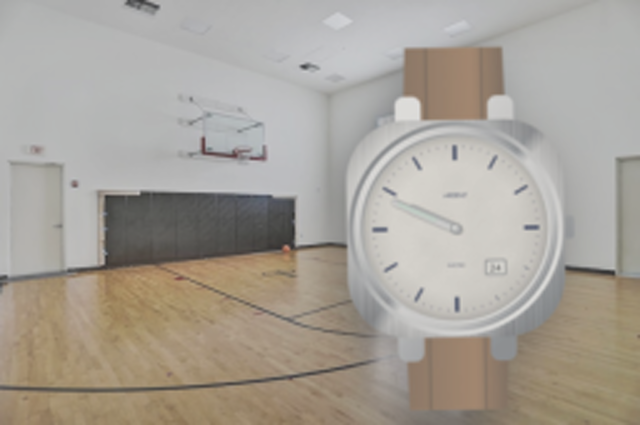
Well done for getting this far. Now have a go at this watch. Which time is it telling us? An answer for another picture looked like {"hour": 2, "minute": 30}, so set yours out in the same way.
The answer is {"hour": 9, "minute": 49}
